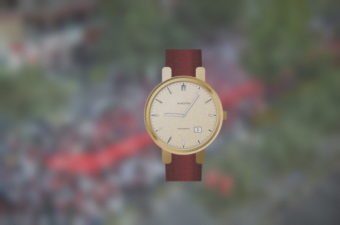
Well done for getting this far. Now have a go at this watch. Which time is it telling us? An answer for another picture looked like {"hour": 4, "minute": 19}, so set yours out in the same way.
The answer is {"hour": 9, "minute": 6}
